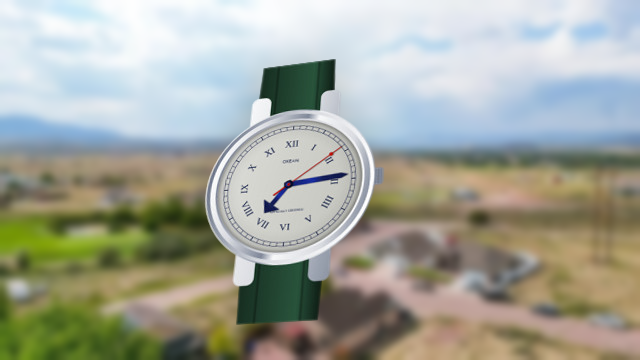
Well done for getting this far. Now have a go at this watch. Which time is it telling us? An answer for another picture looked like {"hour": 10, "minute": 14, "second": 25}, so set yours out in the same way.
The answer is {"hour": 7, "minute": 14, "second": 9}
